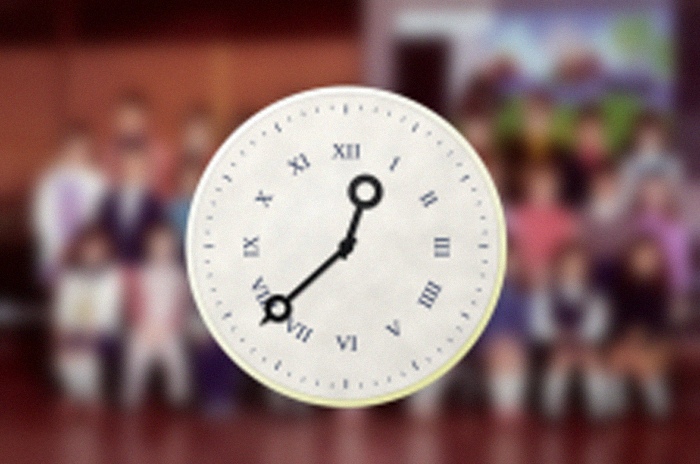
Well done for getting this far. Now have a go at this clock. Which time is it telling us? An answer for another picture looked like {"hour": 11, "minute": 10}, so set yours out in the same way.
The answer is {"hour": 12, "minute": 38}
